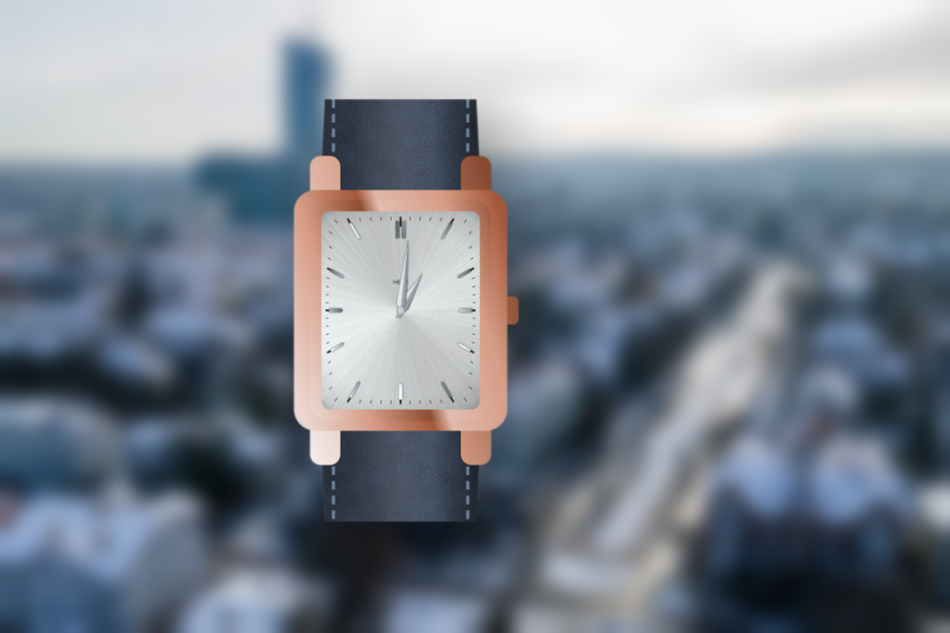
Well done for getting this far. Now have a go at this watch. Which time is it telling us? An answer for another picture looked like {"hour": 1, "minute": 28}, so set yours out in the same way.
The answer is {"hour": 1, "minute": 1}
